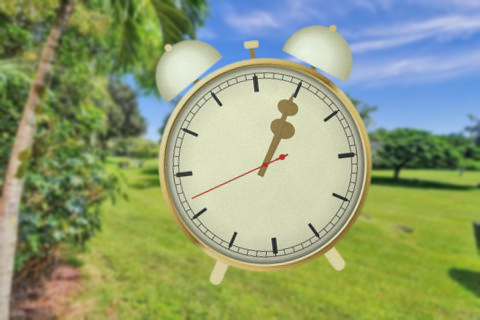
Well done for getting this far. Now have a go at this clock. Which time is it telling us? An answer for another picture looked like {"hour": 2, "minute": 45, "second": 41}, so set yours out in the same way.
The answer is {"hour": 1, "minute": 4, "second": 42}
